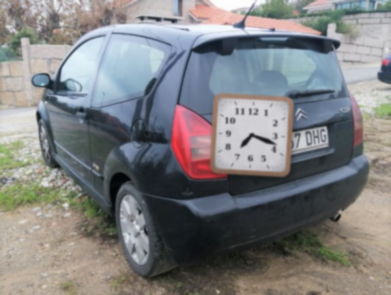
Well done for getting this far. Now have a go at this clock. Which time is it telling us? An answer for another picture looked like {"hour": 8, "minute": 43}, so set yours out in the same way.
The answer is {"hour": 7, "minute": 18}
